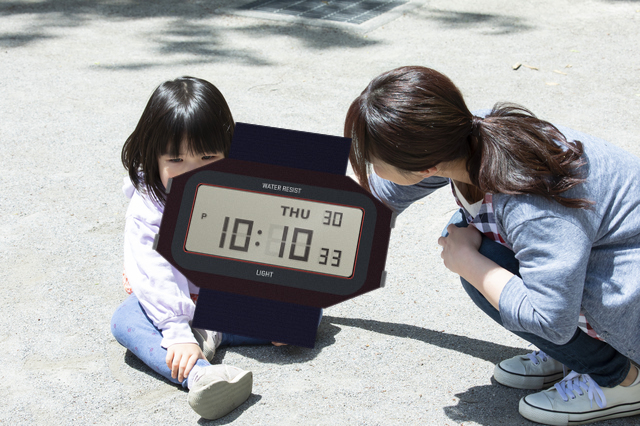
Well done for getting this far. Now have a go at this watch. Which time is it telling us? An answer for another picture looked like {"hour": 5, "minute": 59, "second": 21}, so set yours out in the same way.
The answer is {"hour": 10, "minute": 10, "second": 33}
